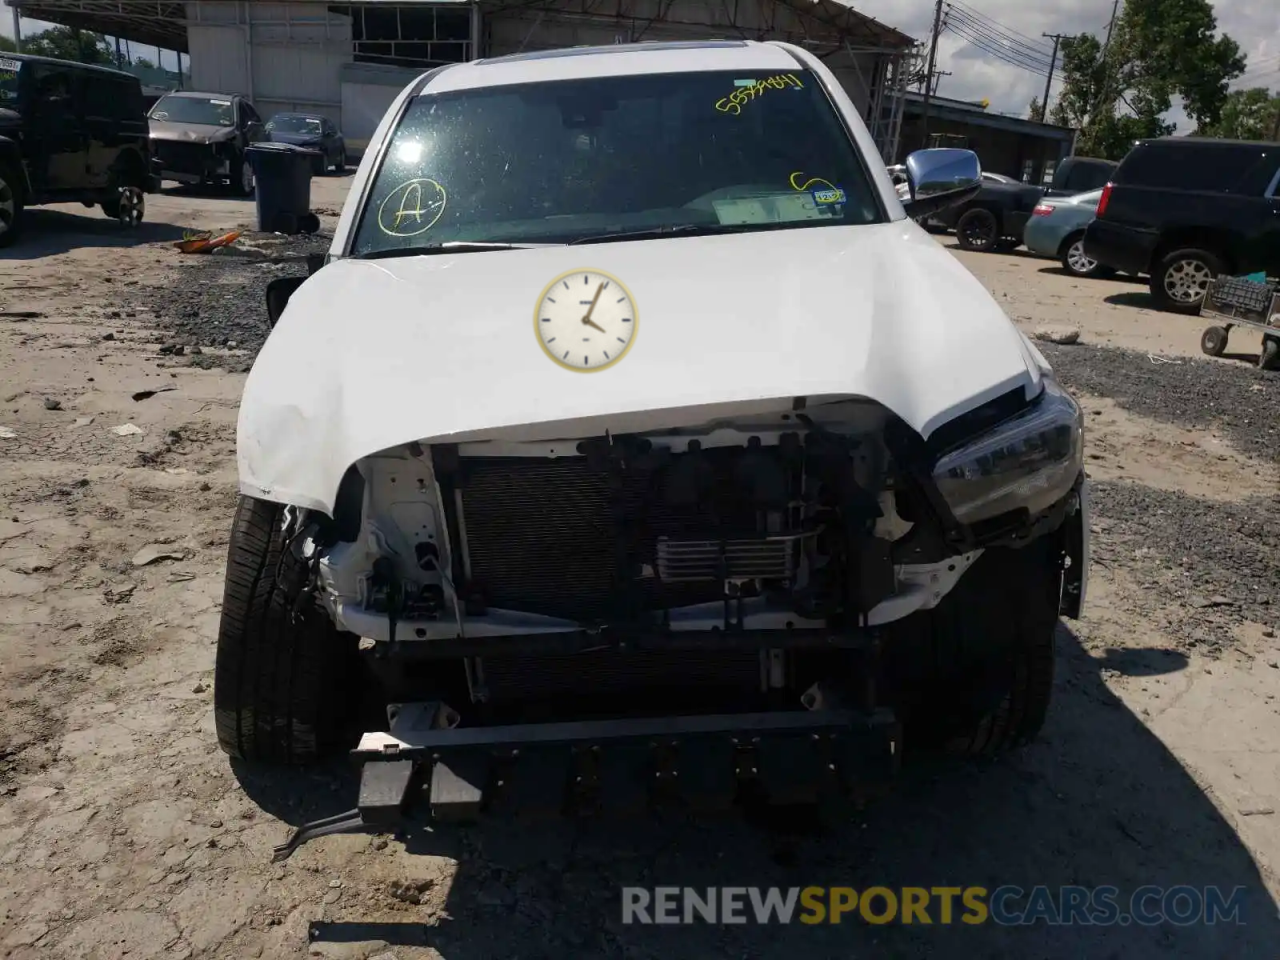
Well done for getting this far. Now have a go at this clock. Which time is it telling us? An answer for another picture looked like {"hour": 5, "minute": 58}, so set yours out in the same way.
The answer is {"hour": 4, "minute": 4}
